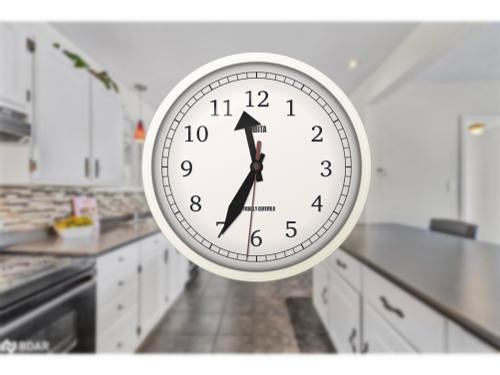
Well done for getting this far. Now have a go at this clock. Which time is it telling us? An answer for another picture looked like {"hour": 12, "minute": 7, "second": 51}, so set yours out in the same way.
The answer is {"hour": 11, "minute": 34, "second": 31}
